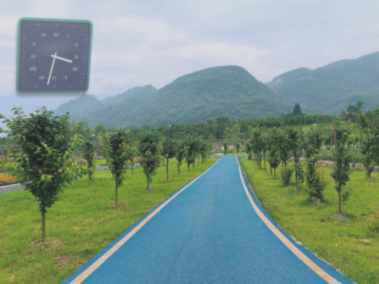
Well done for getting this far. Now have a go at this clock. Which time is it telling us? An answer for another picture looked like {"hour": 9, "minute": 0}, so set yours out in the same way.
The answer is {"hour": 3, "minute": 32}
